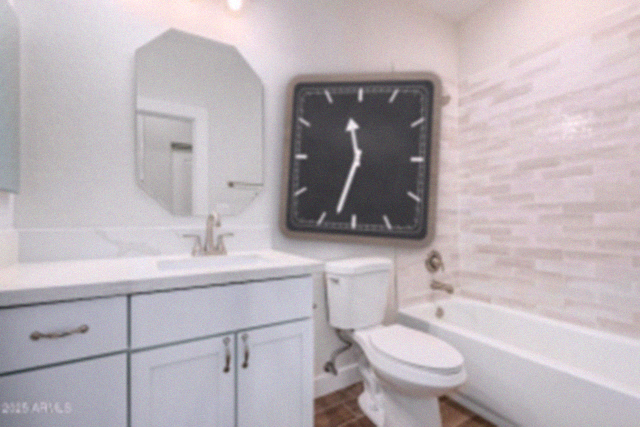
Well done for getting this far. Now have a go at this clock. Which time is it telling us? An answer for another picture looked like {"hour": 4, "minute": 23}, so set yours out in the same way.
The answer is {"hour": 11, "minute": 33}
